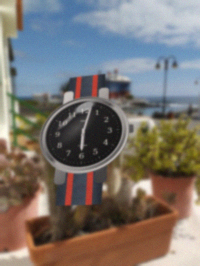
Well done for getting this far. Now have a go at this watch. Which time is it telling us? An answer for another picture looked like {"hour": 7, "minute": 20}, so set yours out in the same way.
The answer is {"hour": 6, "minute": 2}
